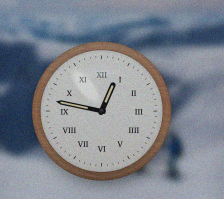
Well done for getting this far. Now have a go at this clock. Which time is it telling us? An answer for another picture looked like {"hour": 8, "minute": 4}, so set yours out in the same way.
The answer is {"hour": 12, "minute": 47}
